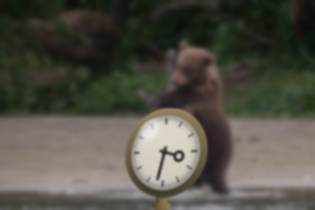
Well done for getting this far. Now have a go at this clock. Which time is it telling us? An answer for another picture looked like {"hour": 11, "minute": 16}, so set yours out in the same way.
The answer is {"hour": 3, "minute": 32}
